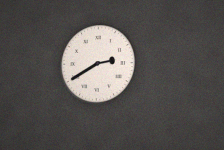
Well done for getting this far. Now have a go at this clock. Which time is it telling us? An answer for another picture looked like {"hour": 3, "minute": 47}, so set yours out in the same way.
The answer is {"hour": 2, "minute": 40}
